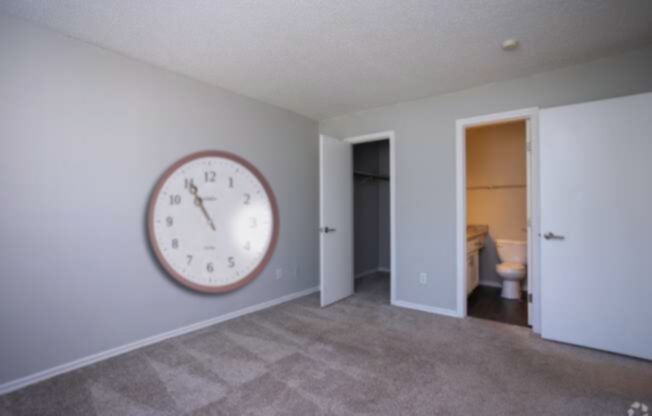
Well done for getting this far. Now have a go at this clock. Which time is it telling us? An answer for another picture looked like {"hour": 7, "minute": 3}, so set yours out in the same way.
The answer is {"hour": 10, "minute": 55}
